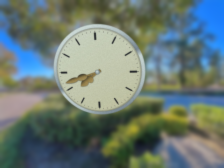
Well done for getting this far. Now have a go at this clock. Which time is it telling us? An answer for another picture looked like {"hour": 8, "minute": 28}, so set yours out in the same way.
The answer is {"hour": 7, "minute": 42}
